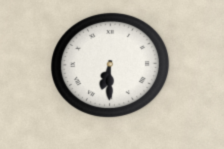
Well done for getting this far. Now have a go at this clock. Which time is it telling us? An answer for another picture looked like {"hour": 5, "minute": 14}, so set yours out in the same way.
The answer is {"hour": 6, "minute": 30}
